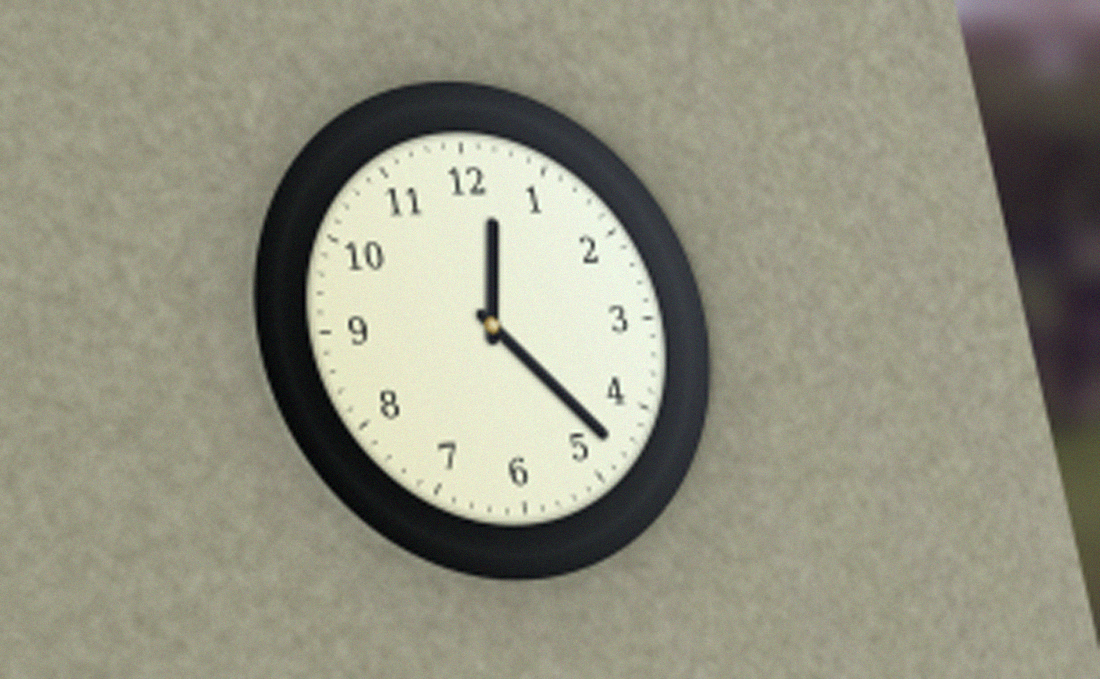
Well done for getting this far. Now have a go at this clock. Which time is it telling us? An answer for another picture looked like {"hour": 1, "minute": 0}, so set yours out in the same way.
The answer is {"hour": 12, "minute": 23}
